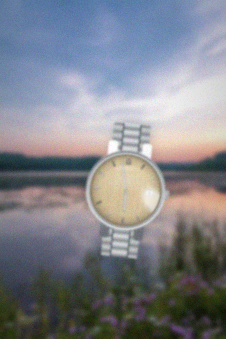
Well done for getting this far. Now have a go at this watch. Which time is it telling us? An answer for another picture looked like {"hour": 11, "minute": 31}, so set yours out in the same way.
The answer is {"hour": 5, "minute": 58}
